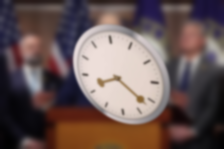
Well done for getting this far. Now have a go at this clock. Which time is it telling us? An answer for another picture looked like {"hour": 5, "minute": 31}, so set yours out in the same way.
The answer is {"hour": 8, "minute": 22}
